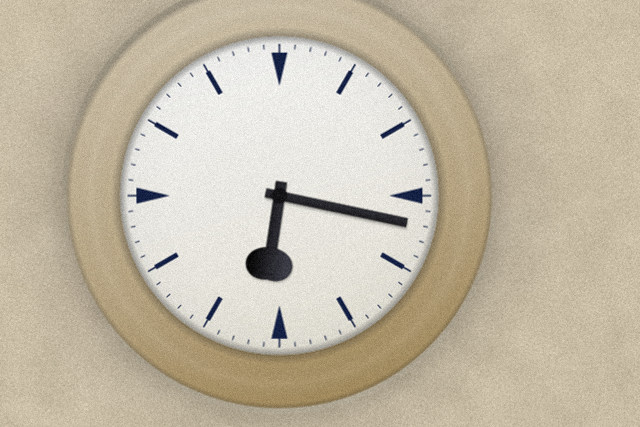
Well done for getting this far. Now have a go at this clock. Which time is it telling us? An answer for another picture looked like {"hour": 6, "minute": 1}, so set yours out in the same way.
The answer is {"hour": 6, "minute": 17}
